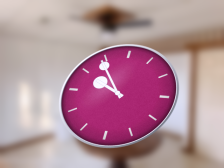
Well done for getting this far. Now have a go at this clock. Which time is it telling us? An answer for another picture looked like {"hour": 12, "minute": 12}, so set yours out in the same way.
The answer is {"hour": 9, "minute": 54}
